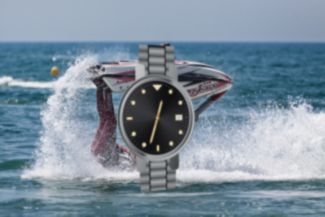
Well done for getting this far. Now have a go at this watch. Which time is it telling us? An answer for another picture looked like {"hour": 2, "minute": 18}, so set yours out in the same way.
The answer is {"hour": 12, "minute": 33}
